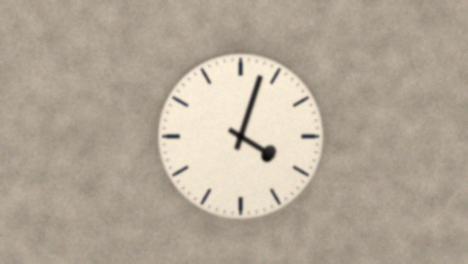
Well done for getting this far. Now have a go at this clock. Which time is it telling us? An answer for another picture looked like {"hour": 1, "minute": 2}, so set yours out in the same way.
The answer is {"hour": 4, "minute": 3}
